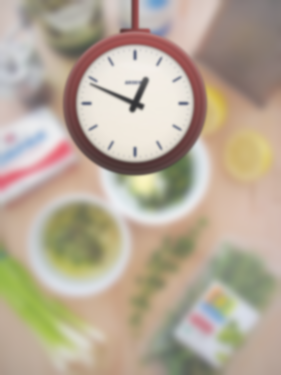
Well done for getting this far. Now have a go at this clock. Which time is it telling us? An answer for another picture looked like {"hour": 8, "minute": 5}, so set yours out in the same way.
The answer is {"hour": 12, "minute": 49}
